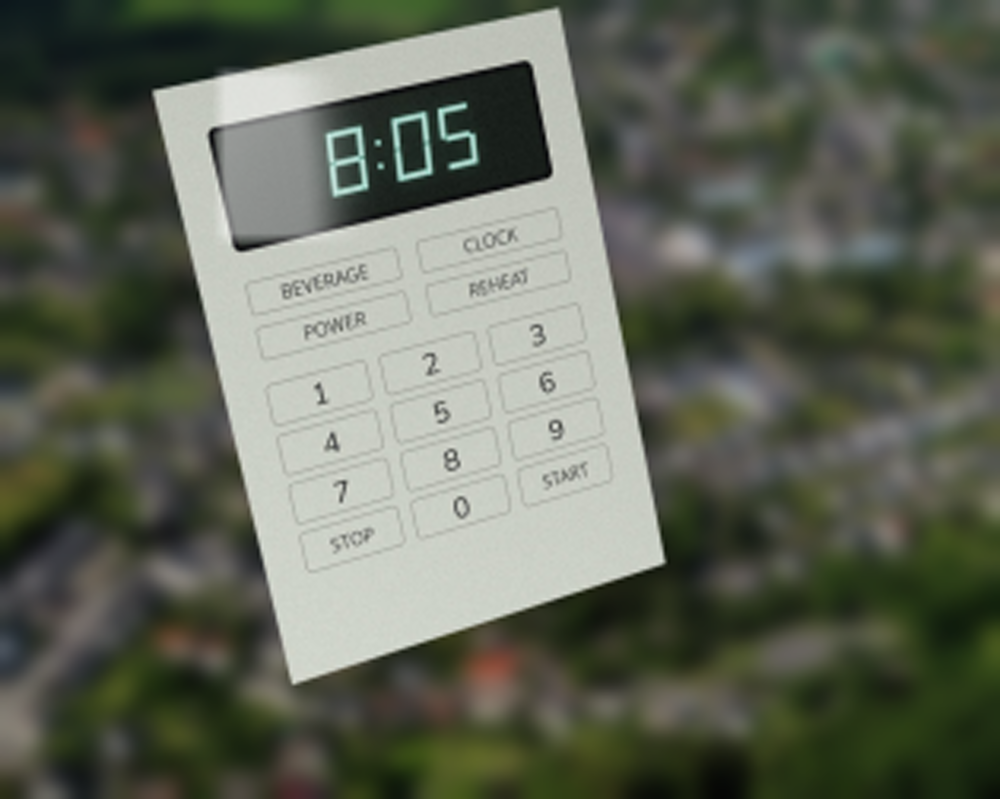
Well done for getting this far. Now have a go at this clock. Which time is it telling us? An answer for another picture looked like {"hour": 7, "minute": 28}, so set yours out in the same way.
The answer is {"hour": 8, "minute": 5}
